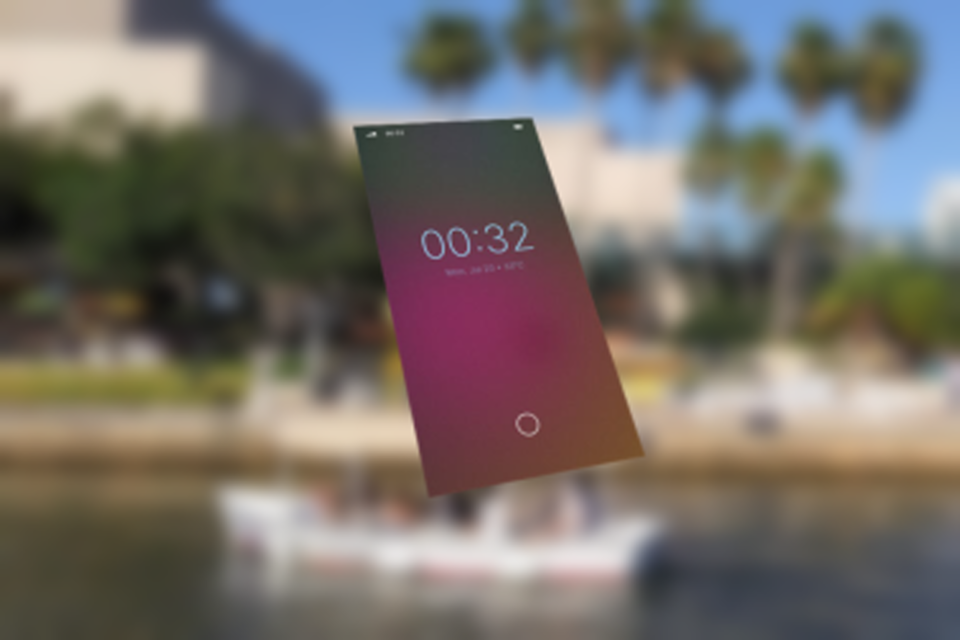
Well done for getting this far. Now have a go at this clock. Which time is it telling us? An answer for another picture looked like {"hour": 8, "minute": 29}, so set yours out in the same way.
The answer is {"hour": 0, "minute": 32}
